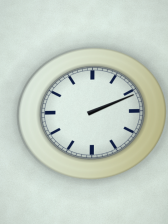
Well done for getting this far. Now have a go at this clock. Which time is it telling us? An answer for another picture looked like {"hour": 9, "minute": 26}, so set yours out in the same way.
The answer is {"hour": 2, "minute": 11}
